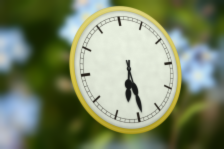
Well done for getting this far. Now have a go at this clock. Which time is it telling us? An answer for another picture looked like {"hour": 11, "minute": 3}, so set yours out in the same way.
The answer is {"hour": 6, "minute": 29}
